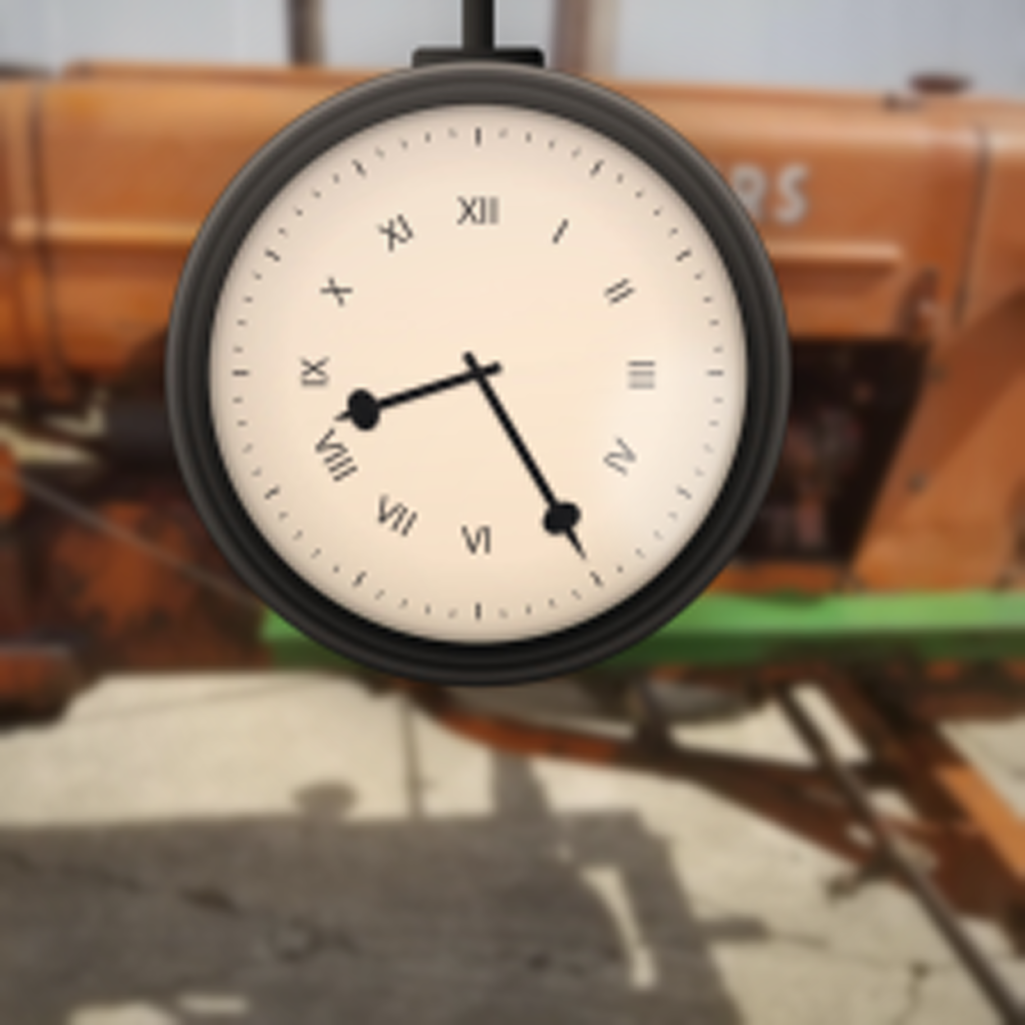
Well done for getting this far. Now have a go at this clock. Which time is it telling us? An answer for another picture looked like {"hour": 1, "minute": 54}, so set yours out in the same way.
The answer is {"hour": 8, "minute": 25}
